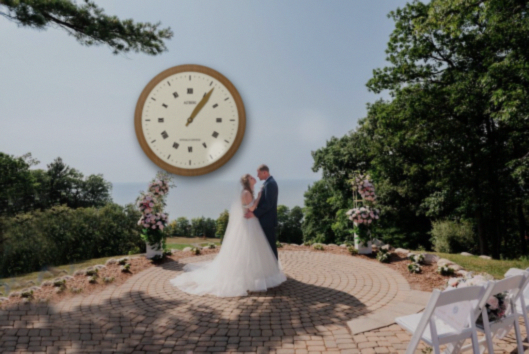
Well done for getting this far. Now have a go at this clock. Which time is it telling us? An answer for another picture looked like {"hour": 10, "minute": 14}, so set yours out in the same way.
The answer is {"hour": 1, "minute": 6}
